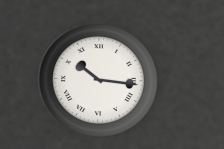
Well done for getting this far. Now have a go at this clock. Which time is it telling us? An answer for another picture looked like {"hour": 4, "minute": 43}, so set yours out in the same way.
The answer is {"hour": 10, "minute": 16}
